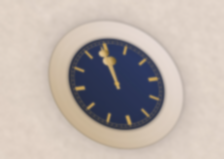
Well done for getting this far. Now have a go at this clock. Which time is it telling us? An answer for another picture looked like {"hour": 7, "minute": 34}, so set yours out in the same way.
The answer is {"hour": 11, "minute": 59}
